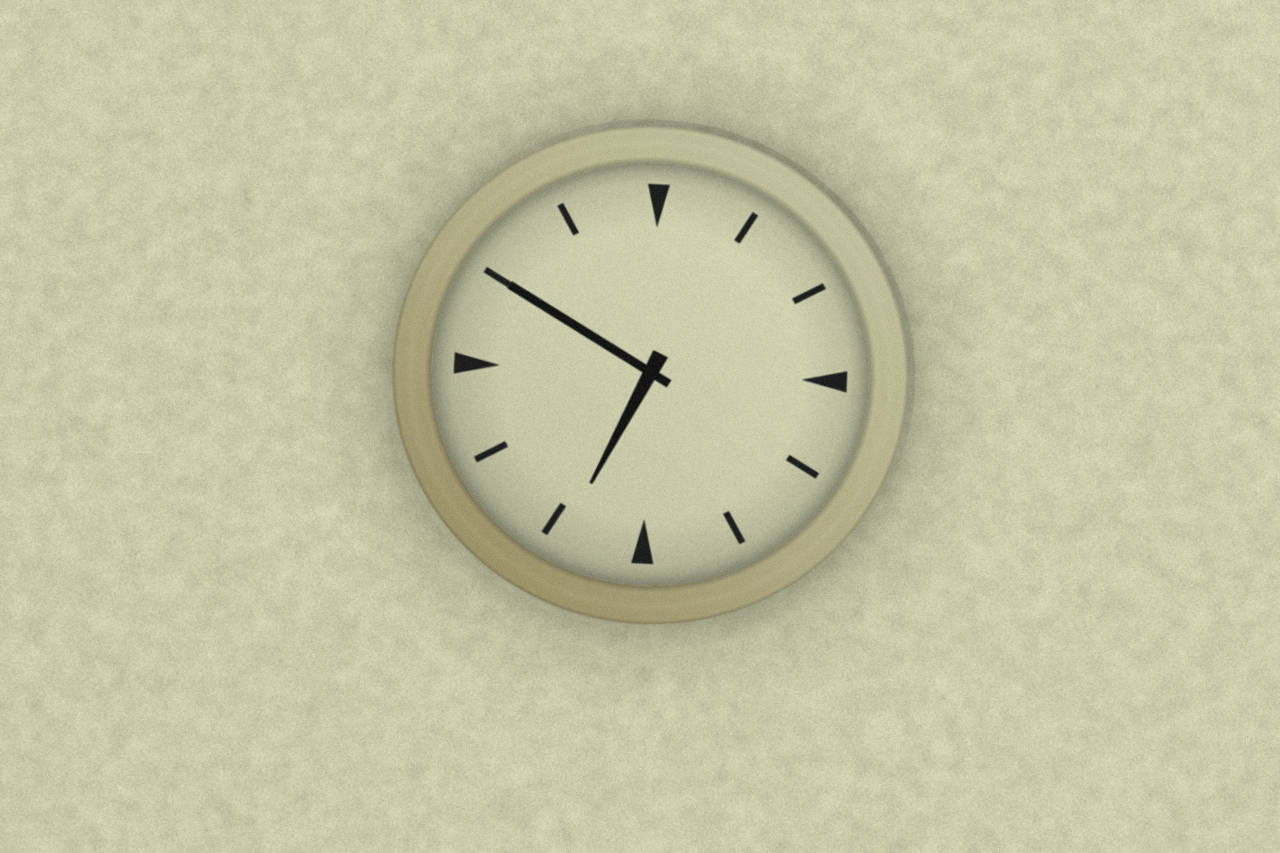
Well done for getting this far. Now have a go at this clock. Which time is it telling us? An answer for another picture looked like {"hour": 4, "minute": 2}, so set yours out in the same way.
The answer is {"hour": 6, "minute": 50}
